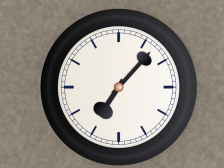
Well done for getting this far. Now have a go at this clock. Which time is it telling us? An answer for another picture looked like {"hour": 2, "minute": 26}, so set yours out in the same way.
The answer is {"hour": 7, "minute": 7}
